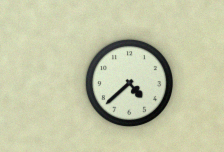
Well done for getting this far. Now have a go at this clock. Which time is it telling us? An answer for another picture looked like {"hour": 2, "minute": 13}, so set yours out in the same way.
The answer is {"hour": 4, "minute": 38}
